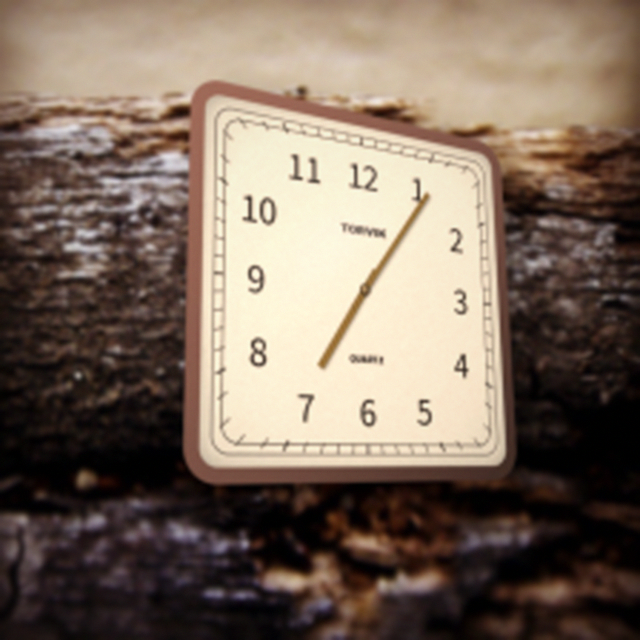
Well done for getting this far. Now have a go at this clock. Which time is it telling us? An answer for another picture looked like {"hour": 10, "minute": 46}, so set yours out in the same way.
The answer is {"hour": 7, "minute": 6}
